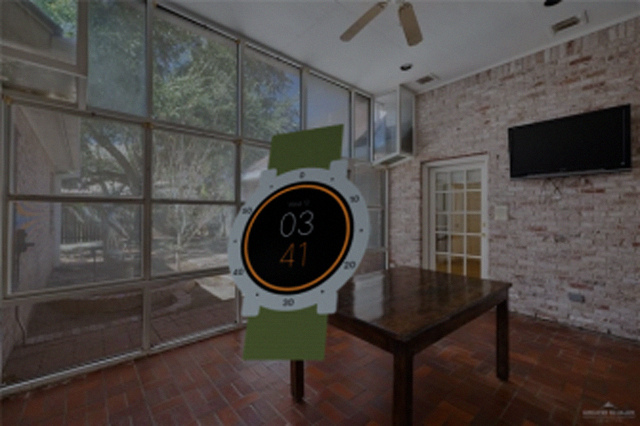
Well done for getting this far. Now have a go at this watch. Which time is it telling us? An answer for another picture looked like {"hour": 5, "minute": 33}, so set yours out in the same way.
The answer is {"hour": 3, "minute": 41}
